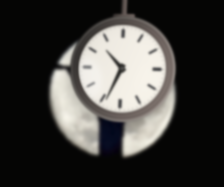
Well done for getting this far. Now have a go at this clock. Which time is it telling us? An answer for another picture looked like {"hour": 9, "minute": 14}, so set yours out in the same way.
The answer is {"hour": 10, "minute": 34}
